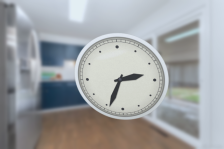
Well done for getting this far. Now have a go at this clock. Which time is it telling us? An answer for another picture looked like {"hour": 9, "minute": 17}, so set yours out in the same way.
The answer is {"hour": 2, "minute": 34}
